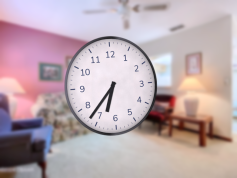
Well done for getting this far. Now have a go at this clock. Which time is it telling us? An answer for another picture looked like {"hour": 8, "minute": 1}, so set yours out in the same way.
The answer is {"hour": 6, "minute": 37}
